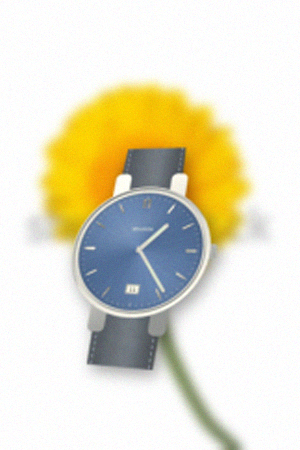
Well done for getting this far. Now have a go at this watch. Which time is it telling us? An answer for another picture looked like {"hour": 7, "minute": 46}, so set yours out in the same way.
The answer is {"hour": 1, "minute": 24}
